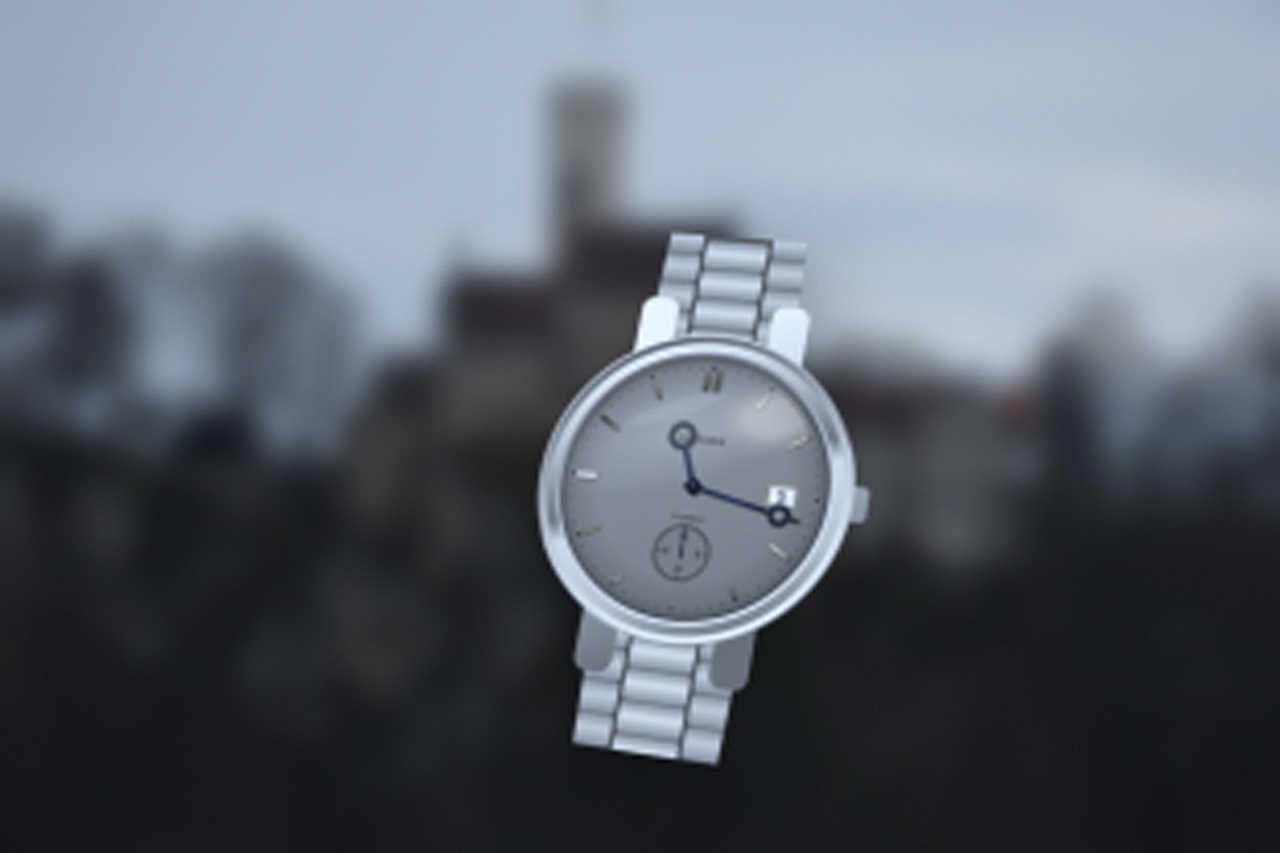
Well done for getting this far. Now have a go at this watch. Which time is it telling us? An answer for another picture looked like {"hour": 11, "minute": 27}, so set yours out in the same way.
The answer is {"hour": 11, "minute": 17}
